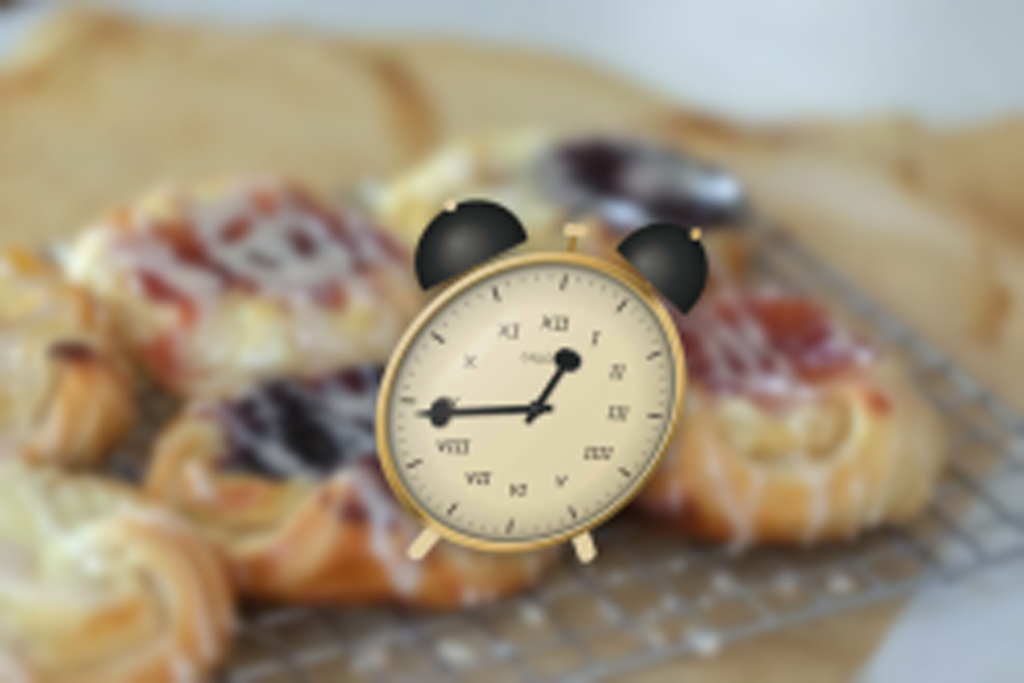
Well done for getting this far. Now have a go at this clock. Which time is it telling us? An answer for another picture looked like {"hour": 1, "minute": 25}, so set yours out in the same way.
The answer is {"hour": 12, "minute": 44}
